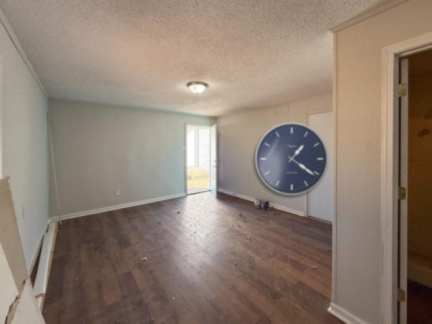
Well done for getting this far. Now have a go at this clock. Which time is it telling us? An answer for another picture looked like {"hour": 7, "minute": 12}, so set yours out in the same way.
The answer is {"hour": 1, "minute": 21}
